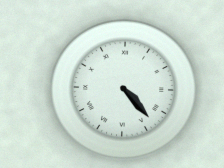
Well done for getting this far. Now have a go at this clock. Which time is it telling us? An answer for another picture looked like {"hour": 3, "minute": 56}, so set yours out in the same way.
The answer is {"hour": 4, "minute": 23}
